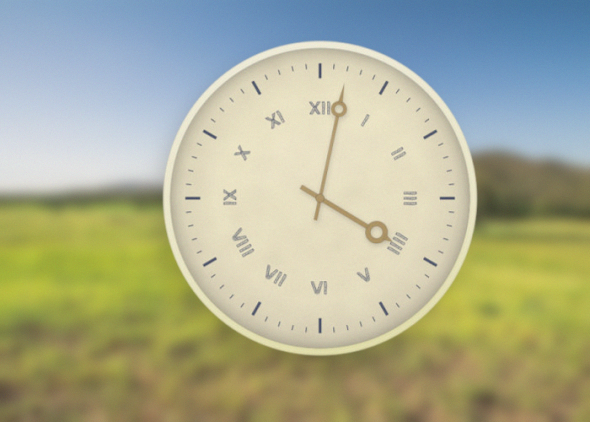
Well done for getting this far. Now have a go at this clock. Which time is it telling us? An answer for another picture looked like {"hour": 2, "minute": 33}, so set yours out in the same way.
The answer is {"hour": 4, "minute": 2}
